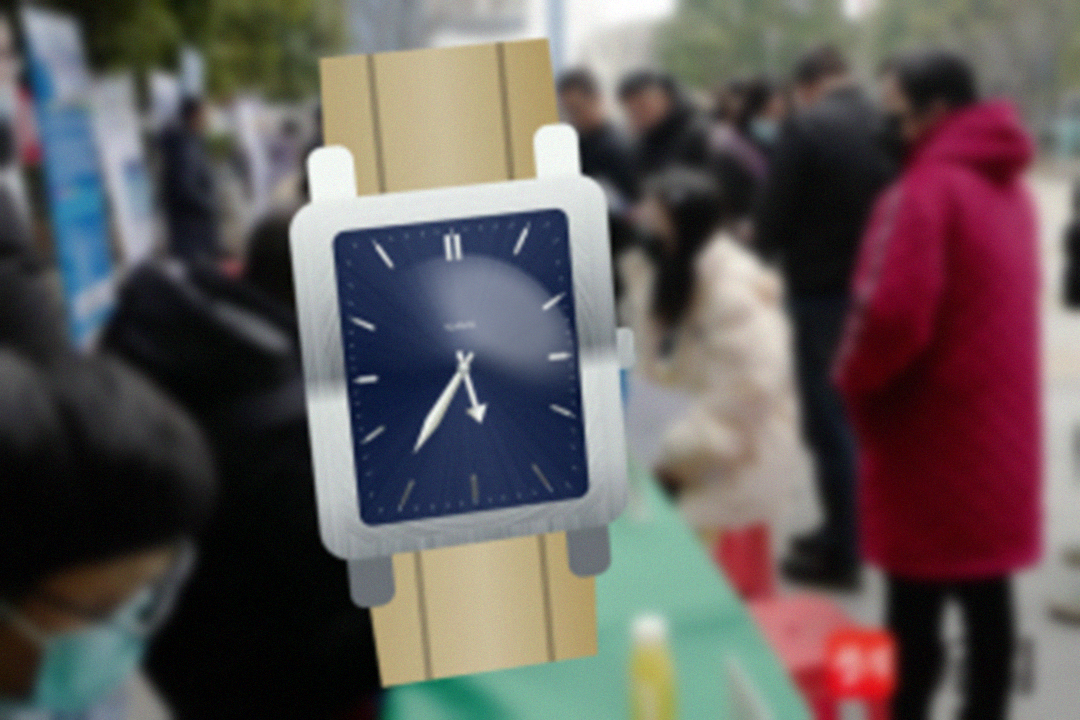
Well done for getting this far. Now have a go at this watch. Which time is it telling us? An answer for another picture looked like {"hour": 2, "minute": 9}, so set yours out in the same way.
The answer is {"hour": 5, "minute": 36}
